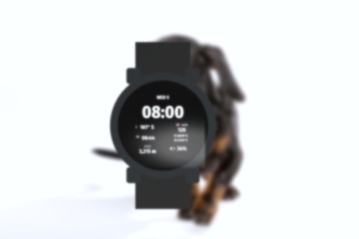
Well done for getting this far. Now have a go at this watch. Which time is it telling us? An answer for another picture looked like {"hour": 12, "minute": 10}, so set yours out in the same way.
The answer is {"hour": 8, "minute": 0}
